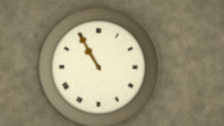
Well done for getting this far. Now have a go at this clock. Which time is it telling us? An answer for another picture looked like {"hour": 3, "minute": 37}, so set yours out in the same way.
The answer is {"hour": 10, "minute": 55}
